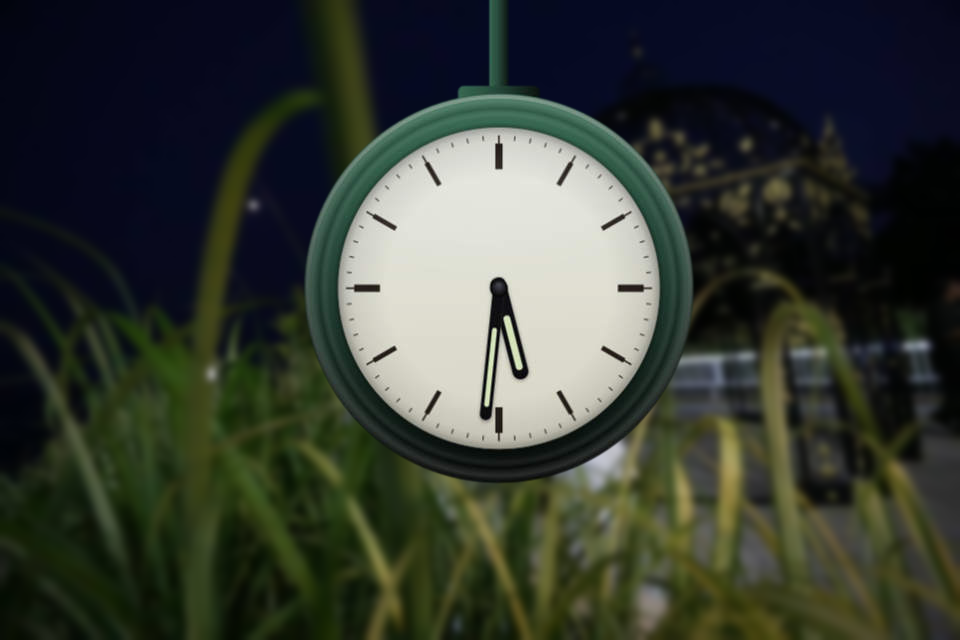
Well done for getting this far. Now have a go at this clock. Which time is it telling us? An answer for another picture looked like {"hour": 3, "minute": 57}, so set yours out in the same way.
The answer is {"hour": 5, "minute": 31}
